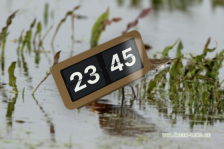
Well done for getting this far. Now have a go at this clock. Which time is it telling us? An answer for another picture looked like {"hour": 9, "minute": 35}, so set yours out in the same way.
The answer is {"hour": 23, "minute": 45}
